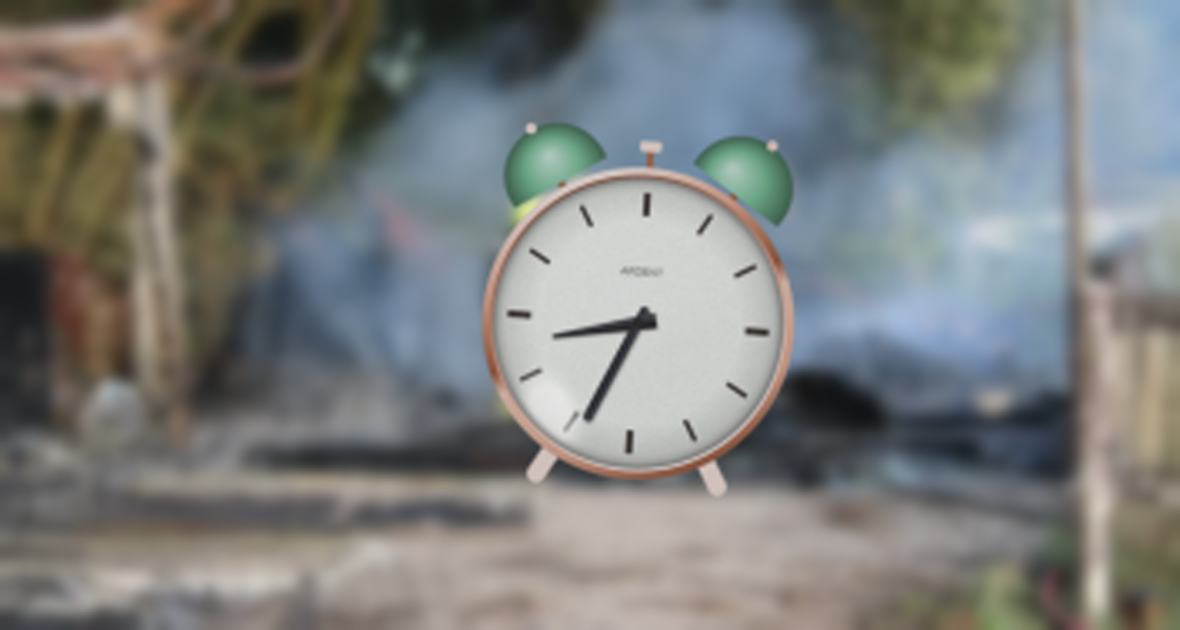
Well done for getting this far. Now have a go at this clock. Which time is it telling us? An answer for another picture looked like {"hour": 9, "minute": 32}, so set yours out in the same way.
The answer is {"hour": 8, "minute": 34}
